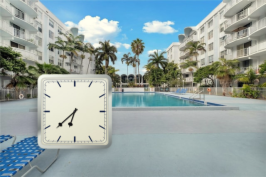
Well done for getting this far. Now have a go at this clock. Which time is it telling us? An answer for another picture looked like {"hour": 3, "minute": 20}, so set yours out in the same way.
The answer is {"hour": 6, "minute": 38}
